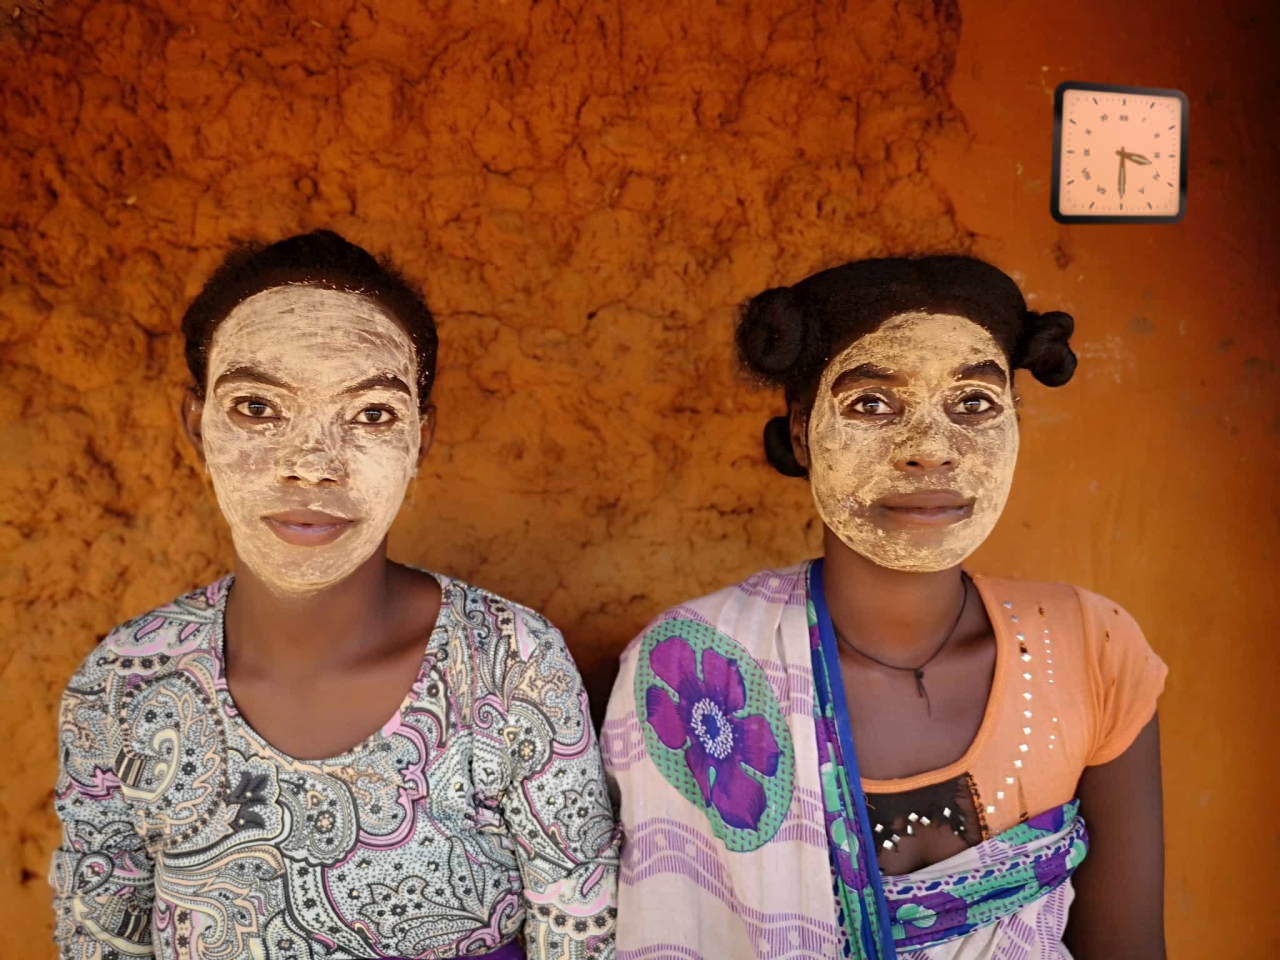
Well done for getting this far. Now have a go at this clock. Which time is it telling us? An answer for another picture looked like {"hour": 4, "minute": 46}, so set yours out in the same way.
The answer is {"hour": 3, "minute": 30}
